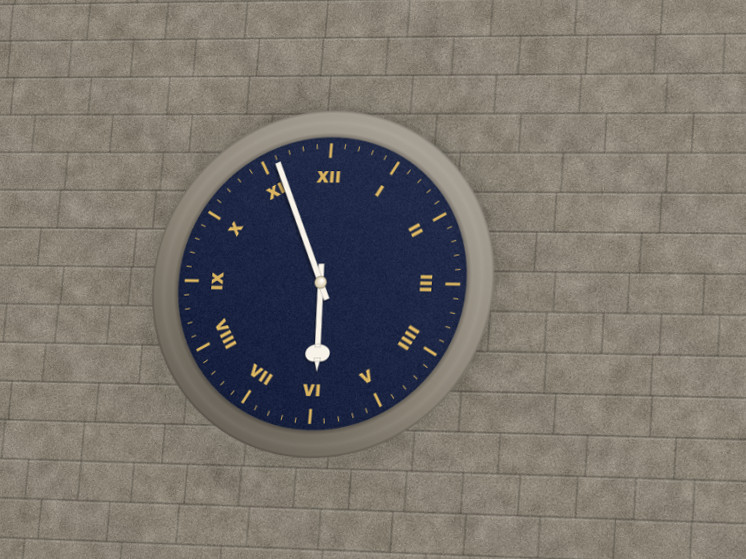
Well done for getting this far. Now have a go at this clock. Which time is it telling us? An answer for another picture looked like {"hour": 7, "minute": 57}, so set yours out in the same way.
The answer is {"hour": 5, "minute": 56}
